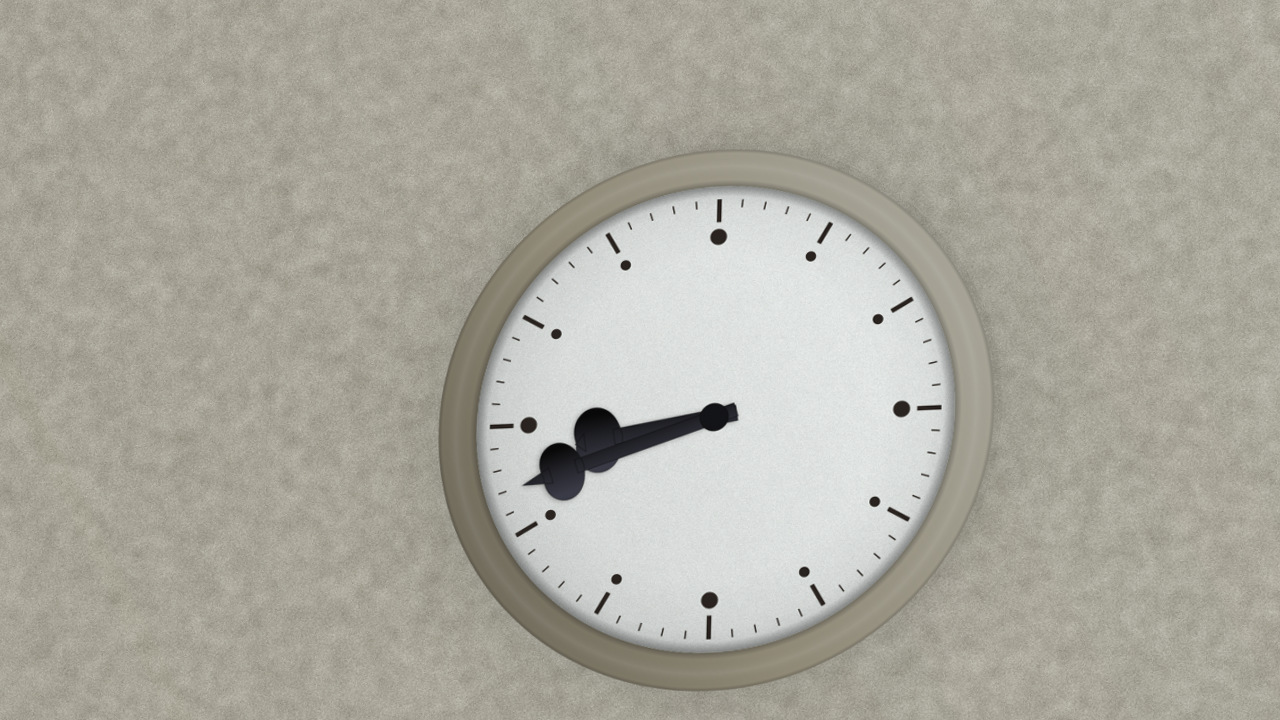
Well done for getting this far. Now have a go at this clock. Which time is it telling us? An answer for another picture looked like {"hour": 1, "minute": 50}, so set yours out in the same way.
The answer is {"hour": 8, "minute": 42}
